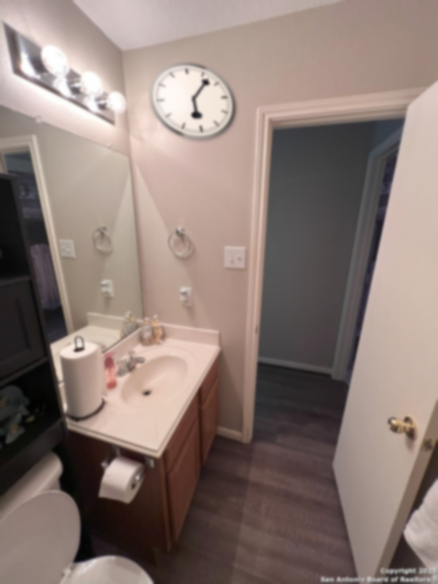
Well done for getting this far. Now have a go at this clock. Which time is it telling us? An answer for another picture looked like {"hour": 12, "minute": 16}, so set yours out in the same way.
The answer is {"hour": 6, "minute": 7}
